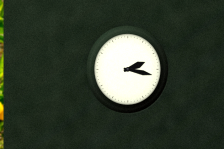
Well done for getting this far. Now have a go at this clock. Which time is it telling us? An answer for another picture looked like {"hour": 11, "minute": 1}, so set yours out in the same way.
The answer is {"hour": 2, "minute": 17}
